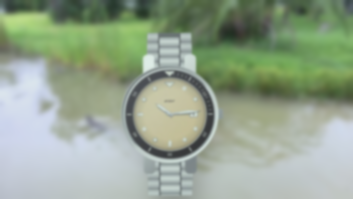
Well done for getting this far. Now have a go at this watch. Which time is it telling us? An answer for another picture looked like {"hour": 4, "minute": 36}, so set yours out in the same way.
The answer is {"hour": 10, "minute": 14}
